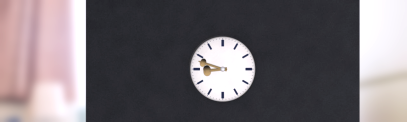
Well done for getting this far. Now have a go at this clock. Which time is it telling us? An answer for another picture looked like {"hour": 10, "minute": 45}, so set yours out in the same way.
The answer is {"hour": 8, "minute": 48}
